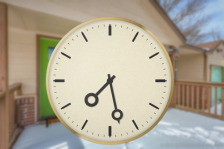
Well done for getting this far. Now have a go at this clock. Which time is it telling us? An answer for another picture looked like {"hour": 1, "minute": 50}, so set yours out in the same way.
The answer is {"hour": 7, "minute": 28}
